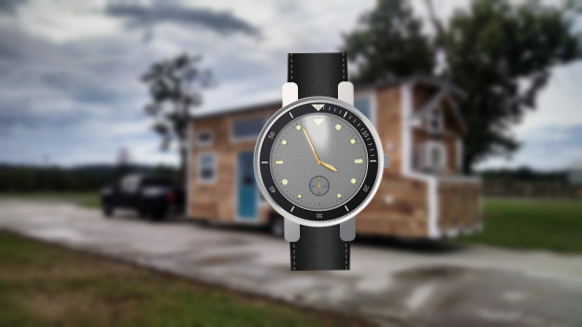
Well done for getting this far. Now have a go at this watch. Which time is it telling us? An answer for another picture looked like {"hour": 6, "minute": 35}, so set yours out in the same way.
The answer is {"hour": 3, "minute": 56}
